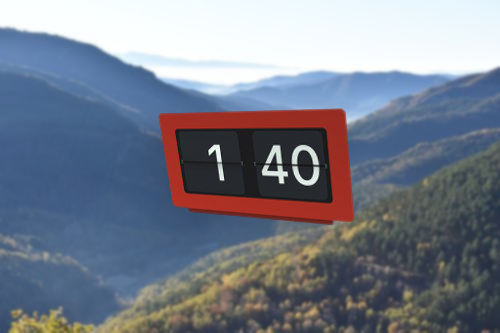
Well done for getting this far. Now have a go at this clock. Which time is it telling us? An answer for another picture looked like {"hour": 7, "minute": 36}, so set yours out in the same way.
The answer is {"hour": 1, "minute": 40}
